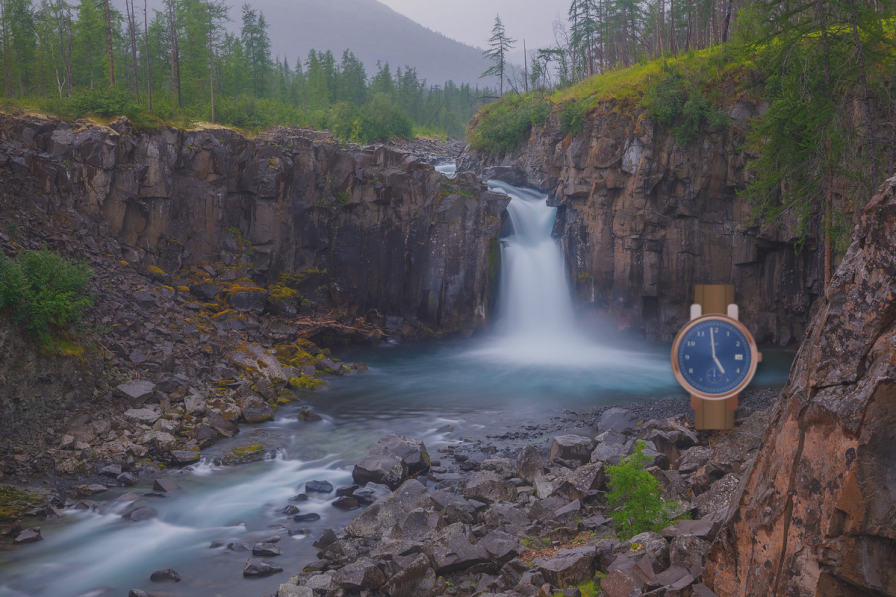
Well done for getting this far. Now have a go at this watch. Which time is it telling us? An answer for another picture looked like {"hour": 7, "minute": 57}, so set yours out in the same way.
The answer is {"hour": 4, "minute": 59}
